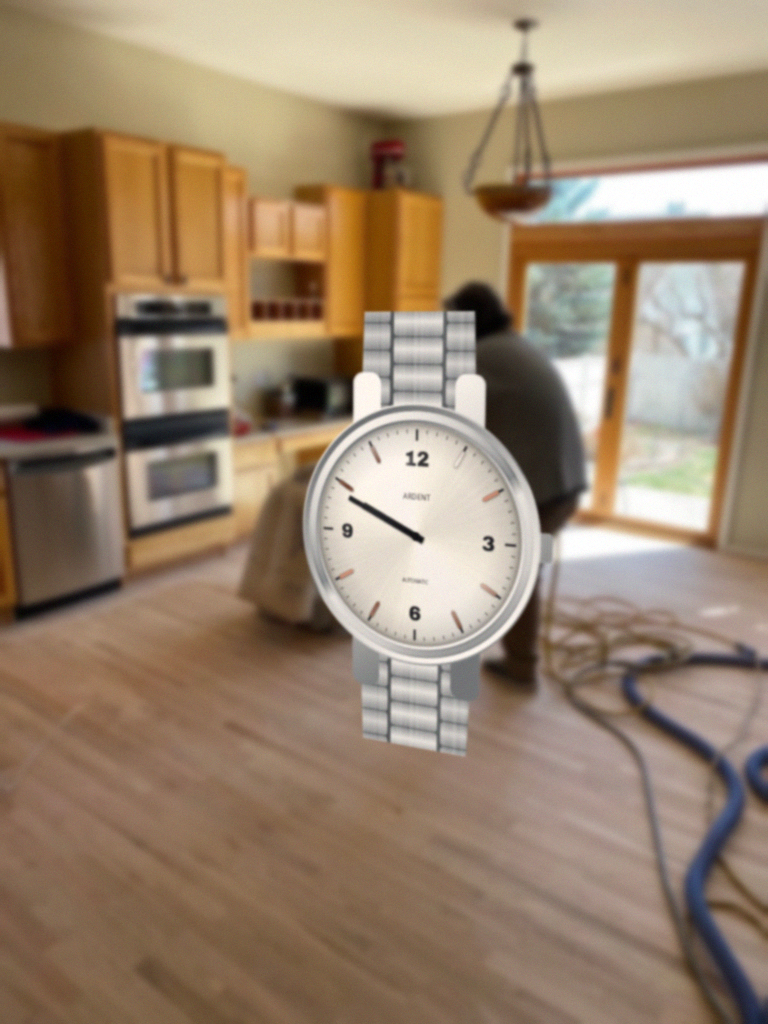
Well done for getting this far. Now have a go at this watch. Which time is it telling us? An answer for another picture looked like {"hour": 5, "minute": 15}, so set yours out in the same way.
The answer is {"hour": 9, "minute": 49}
